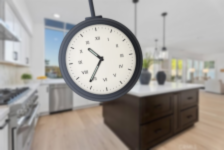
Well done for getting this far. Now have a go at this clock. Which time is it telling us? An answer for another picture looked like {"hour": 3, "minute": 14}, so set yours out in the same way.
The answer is {"hour": 10, "minute": 36}
